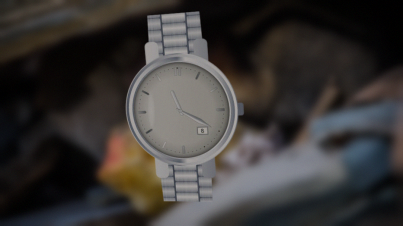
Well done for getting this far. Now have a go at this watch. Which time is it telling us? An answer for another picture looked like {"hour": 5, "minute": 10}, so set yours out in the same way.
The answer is {"hour": 11, "minute": 20}
